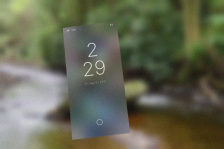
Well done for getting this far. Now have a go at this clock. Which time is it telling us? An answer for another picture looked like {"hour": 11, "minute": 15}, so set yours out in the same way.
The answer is {"hour": 2, "minute": 29}
